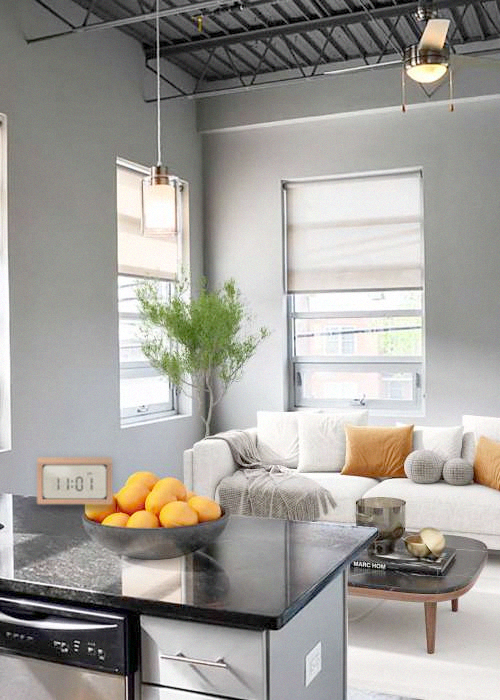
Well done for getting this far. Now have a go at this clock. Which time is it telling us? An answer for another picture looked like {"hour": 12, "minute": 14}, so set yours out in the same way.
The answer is {"hour": 11, "minute": 1}
